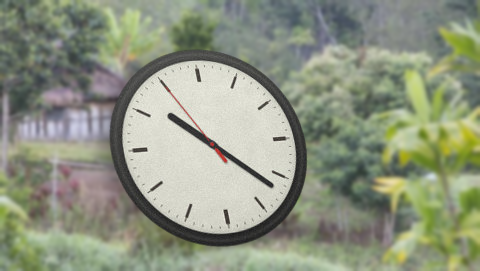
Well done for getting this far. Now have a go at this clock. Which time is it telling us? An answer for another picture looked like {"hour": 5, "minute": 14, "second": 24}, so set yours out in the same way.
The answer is {"hour": 10, "minute": 21, "second": 55}
